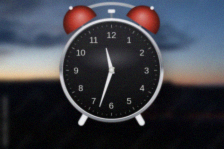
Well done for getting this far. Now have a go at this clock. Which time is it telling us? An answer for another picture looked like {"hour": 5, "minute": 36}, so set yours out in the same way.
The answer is {"hour": 11, "minute": 33}
